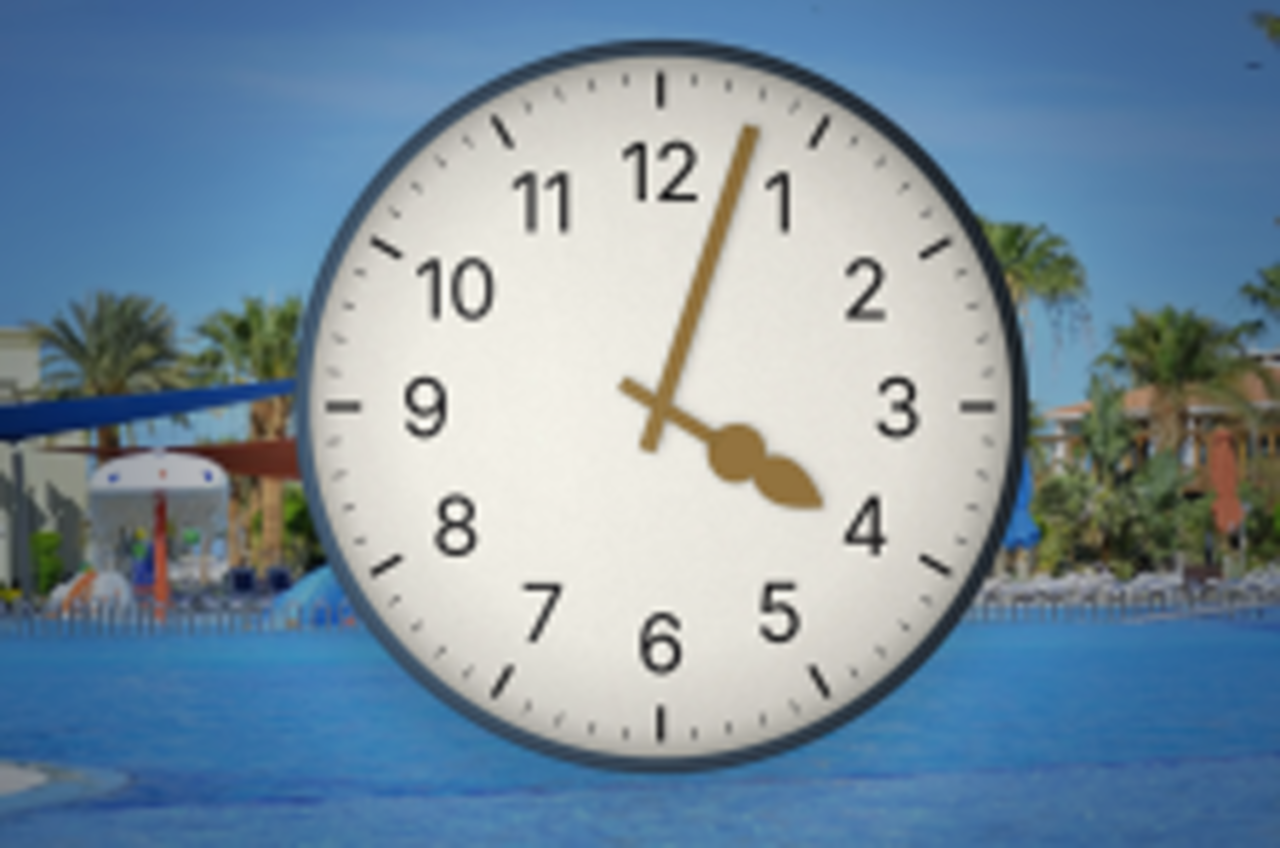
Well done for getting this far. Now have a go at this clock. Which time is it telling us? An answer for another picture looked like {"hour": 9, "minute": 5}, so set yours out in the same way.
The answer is {"hour": 4, "minute": 3}
